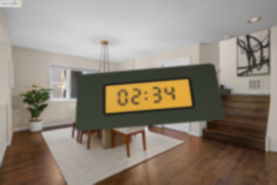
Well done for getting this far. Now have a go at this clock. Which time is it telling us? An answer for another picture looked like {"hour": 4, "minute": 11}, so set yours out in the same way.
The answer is {"hour": 2, "minute": 34}
